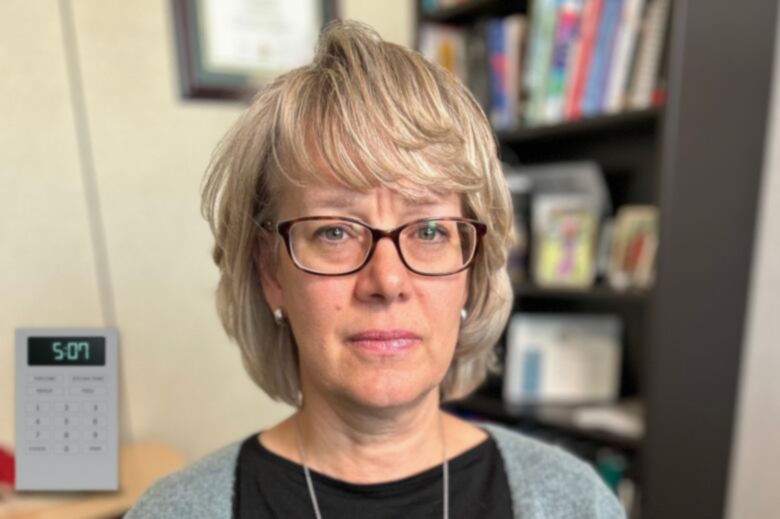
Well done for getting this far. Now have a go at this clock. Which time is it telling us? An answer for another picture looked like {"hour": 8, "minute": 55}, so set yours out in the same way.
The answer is {"hour": 5, "minute": 7}
